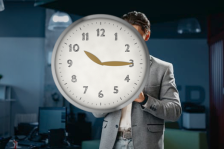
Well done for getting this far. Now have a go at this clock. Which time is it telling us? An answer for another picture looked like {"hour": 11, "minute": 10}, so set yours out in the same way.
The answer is {"hour": 10, "minute": 15}
